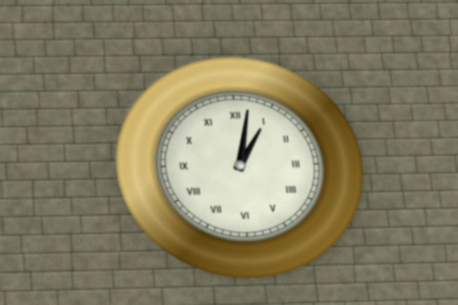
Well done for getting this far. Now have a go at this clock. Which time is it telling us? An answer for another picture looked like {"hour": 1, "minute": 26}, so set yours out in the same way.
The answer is {"hour": 1, "minute": 2}
